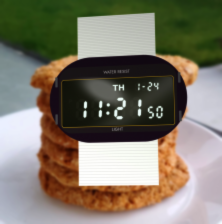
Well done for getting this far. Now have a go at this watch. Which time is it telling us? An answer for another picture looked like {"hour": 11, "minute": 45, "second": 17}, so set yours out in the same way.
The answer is {"hour": 11, "minute": 21, "second": 50}
